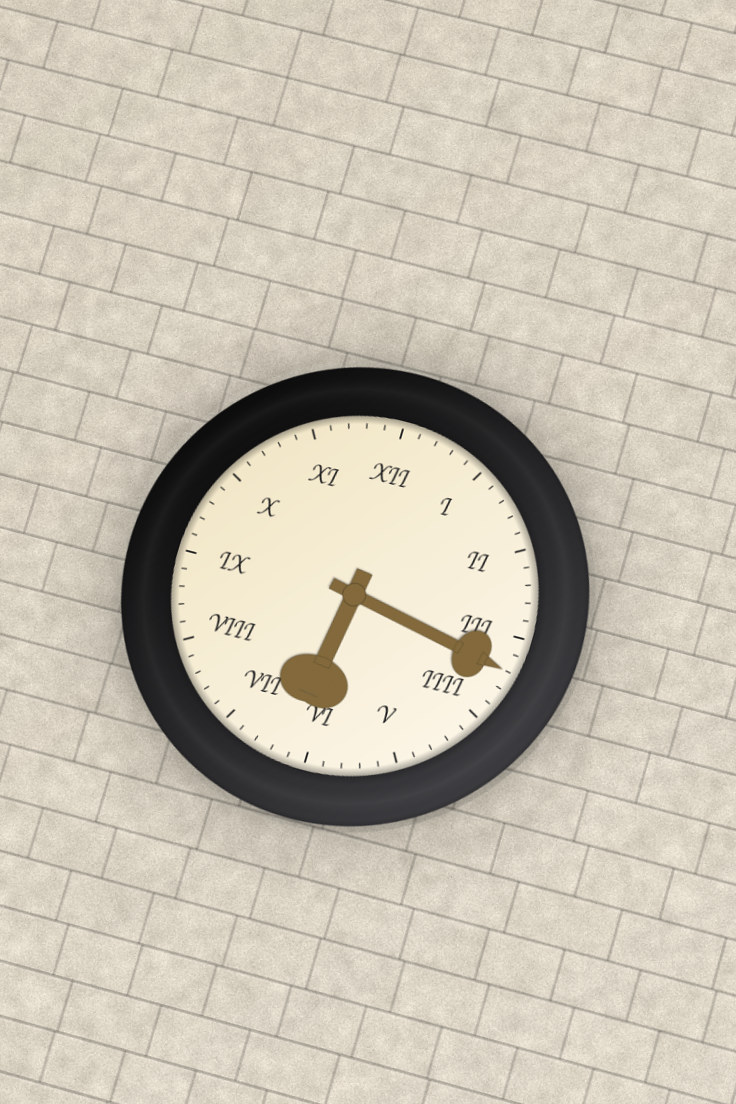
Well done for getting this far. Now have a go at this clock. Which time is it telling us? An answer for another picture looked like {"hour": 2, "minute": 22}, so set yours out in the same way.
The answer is {"hour": 6, "minute": 17}
